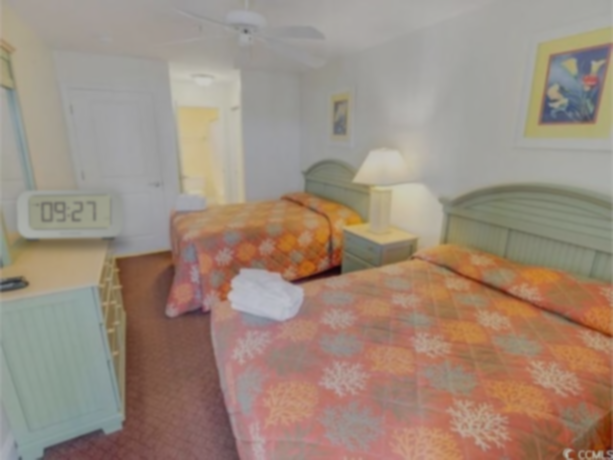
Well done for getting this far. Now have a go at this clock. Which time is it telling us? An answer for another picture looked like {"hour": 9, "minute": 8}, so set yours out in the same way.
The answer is {"hour": 9, "minute": 27}
